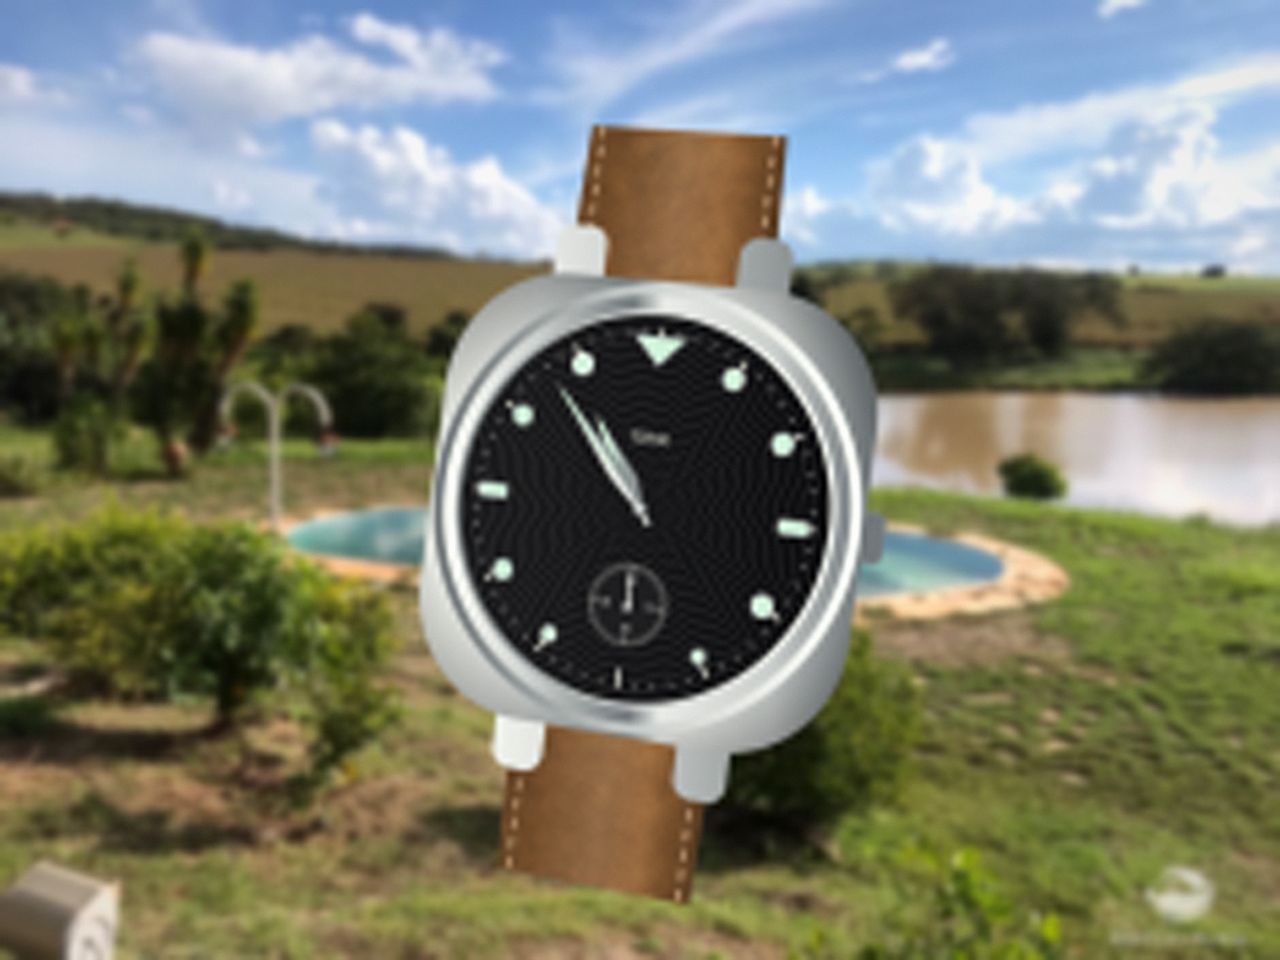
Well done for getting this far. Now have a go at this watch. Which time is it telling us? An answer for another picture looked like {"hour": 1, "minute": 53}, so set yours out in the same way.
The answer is {"hour": 10, "minute": 53}
